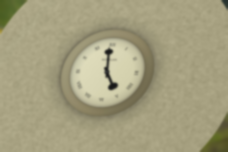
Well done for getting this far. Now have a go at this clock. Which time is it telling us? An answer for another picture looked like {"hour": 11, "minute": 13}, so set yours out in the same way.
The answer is {"hour": 4, "minute": 59}
